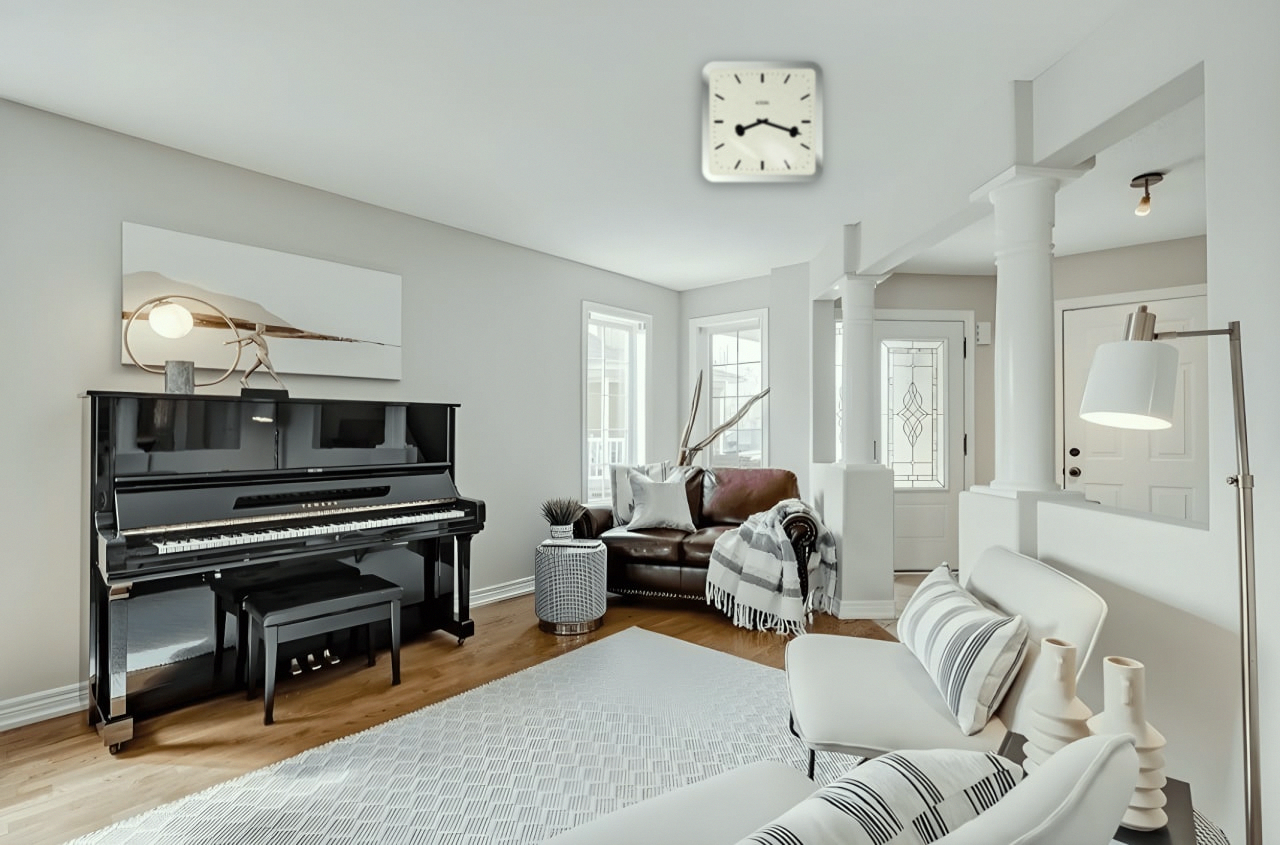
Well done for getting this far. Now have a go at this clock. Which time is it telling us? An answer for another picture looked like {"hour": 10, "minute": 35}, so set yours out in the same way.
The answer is {"hour": 8, "minute": 18}
